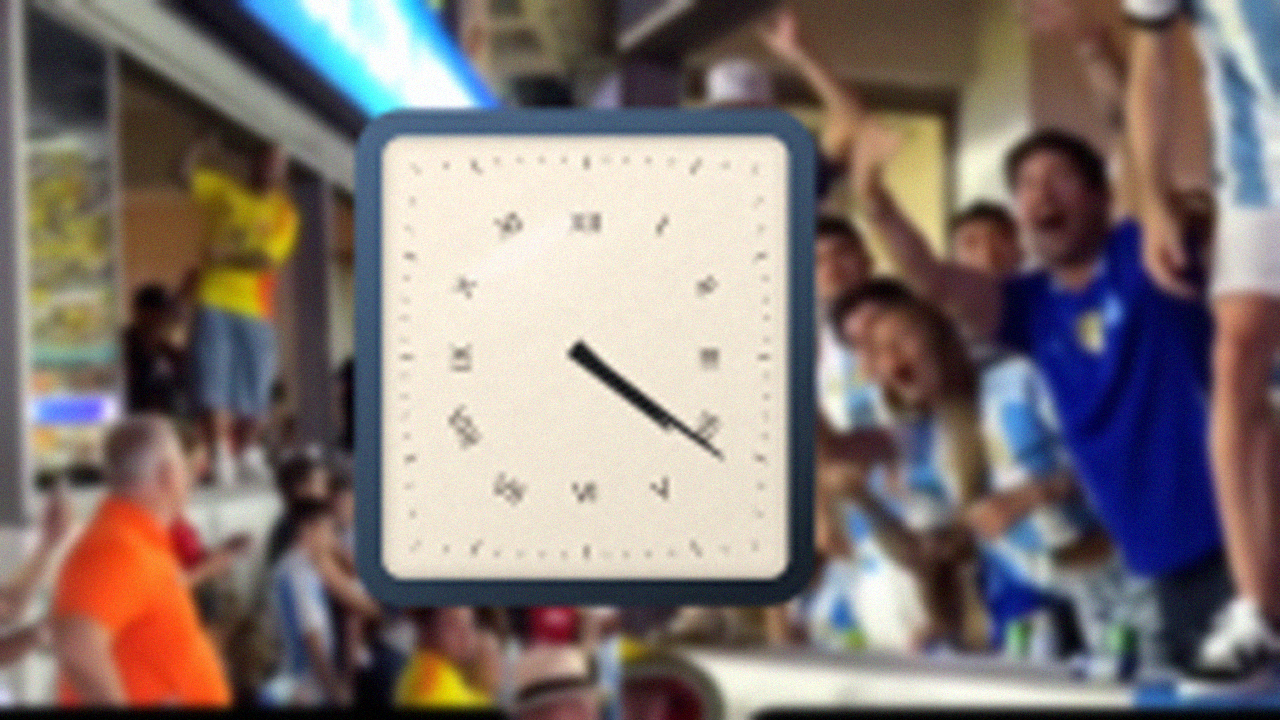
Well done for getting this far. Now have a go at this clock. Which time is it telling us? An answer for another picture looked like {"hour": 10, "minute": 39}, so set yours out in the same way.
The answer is {"hour": 4, "minute": 21}
